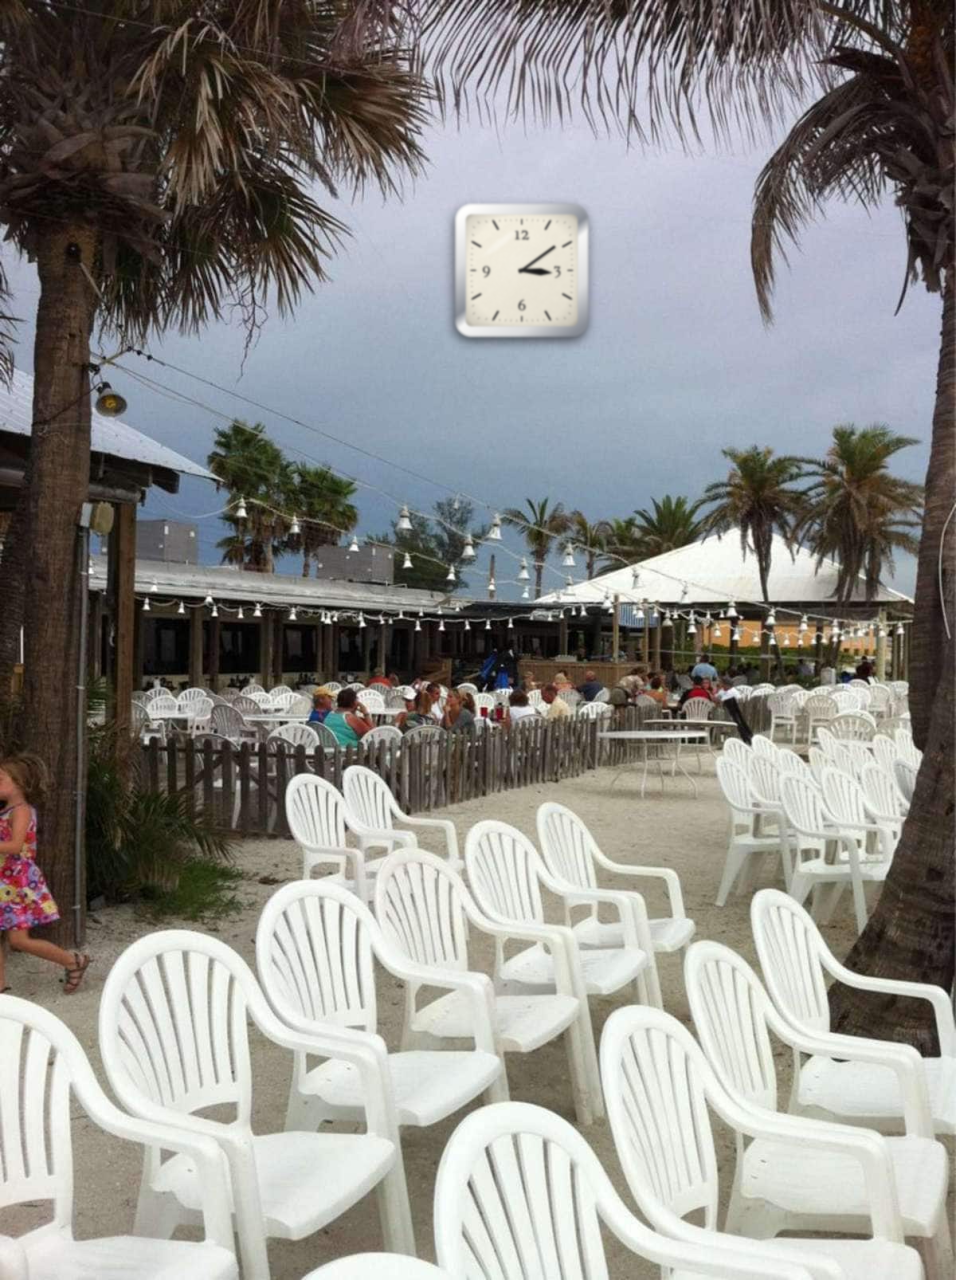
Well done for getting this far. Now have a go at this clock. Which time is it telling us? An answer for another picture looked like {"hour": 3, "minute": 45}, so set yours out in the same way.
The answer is {"hour": 3, "minute": 9}
